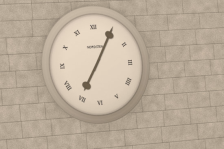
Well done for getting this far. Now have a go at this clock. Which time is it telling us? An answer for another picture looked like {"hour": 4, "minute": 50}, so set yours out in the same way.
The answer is {"hour": 7, "minute": 5}
